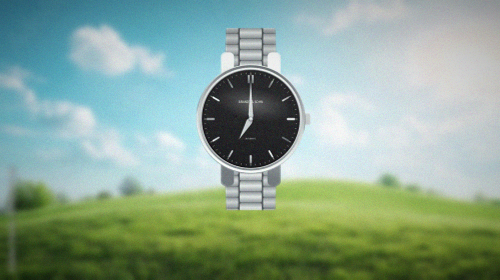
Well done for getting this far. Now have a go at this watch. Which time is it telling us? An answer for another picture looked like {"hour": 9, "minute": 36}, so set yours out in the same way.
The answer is {"hour": 7, "minute": 0}
